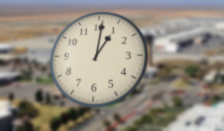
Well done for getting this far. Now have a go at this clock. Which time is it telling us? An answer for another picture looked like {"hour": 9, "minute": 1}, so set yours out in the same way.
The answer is {"hour": 1, "minute": 1}
